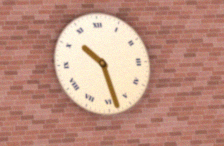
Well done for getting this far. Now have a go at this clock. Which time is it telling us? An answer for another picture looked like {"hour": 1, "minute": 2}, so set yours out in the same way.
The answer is {"hour": 10, "minute": 28}
